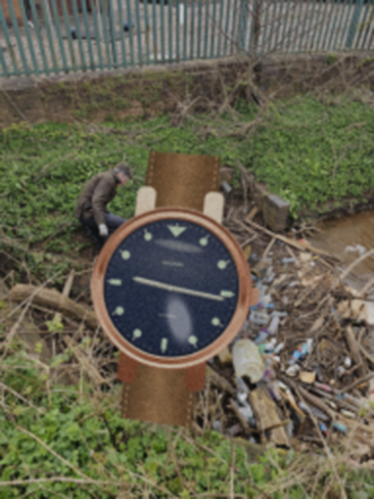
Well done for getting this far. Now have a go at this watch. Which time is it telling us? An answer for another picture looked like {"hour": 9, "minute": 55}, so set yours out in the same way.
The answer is {"hour": 9, "minute": 16}
